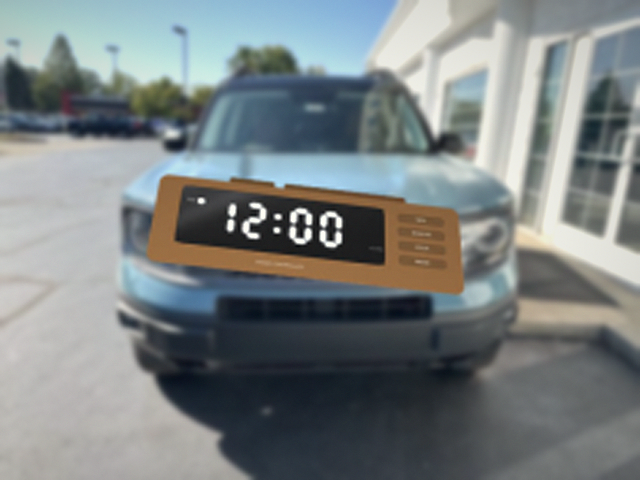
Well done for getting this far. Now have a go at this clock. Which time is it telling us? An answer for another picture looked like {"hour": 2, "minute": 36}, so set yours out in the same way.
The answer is {"hour": 12, "minute": 0}
